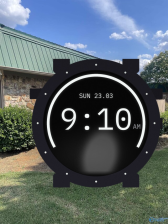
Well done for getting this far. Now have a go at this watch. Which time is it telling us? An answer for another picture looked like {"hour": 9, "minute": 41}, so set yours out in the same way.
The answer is {"hour": 9, "minute": 10}
